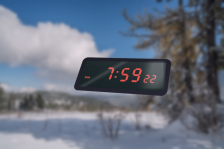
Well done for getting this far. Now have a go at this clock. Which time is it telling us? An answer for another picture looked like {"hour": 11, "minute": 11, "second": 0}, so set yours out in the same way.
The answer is {"hour": 7, "minute": 59, "second": 22}
